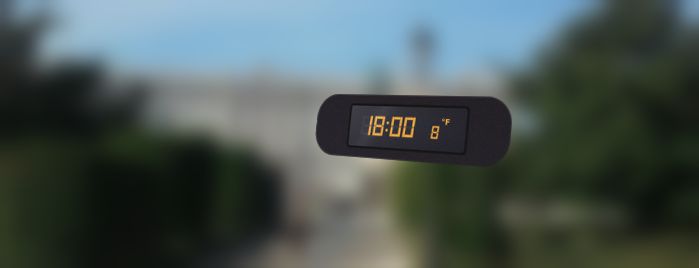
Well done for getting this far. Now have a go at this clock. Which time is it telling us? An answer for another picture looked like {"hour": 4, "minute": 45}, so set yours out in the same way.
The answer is {"hour": 18, "minute": 0}
